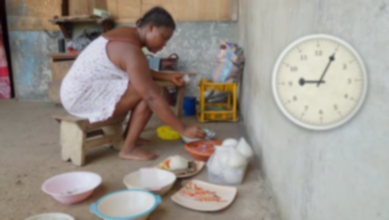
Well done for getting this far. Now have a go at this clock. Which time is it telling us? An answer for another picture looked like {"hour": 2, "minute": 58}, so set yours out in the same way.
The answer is {"hour": 9, "minute": 5}
